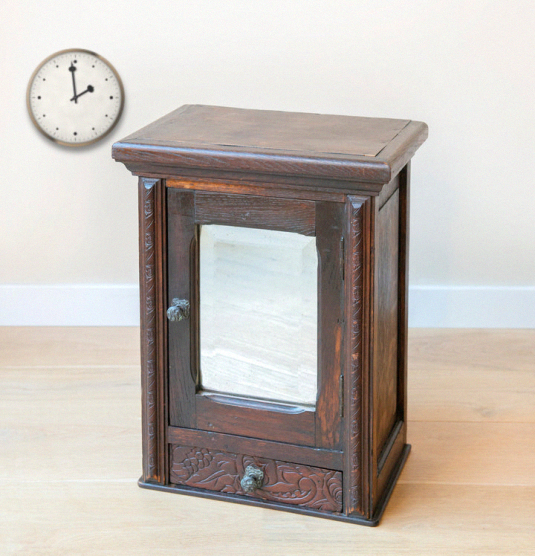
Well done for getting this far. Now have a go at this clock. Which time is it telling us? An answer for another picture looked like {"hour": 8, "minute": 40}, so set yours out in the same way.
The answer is {"hour": 1, "minute": 59}
